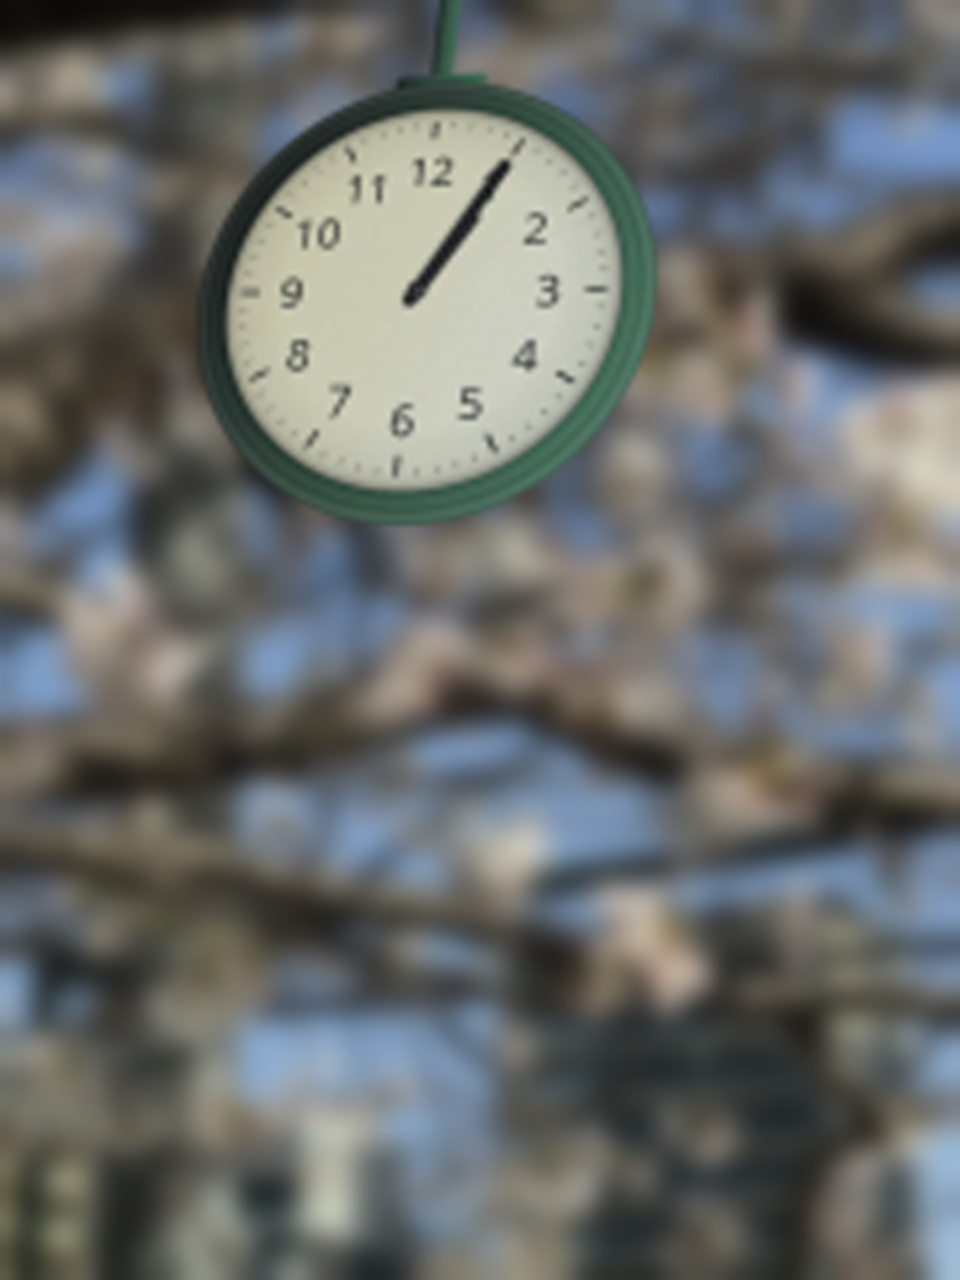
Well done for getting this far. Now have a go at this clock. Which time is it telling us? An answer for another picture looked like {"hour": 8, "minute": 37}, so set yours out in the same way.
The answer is {"hour": 1, "minute": 5}
